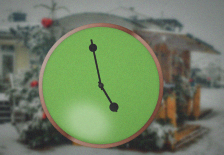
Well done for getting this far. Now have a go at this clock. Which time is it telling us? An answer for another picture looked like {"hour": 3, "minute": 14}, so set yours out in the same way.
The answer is {"hour": 4, "minute": 58}
